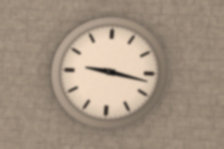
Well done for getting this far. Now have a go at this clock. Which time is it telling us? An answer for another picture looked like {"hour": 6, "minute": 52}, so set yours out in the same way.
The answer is {"hour": 9, "minute": 17}
